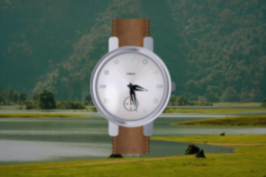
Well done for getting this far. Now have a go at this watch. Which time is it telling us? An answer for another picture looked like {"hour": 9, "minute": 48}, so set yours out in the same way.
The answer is {"hour": 3, "minute": 28}
